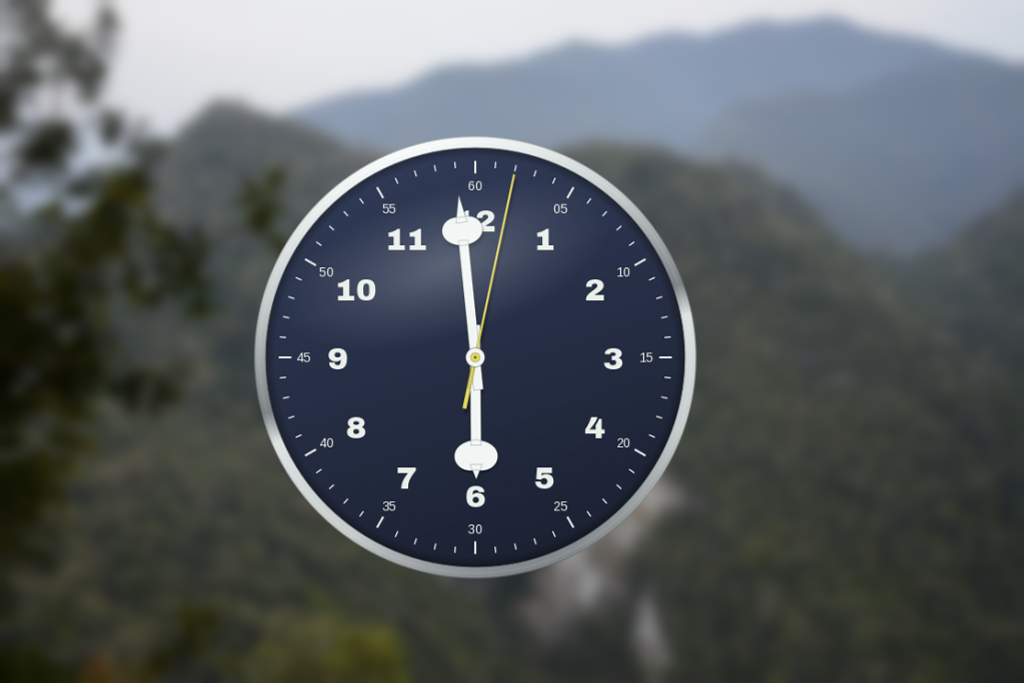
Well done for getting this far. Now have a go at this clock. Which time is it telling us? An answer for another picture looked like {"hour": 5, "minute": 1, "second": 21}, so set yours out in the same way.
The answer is {"hour": 5, "minute": 59, "second": 2}
